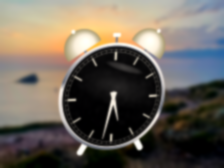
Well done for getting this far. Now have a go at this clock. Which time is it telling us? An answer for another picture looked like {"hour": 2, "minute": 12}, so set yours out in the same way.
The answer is {"hour": 5, "minute": 32}
